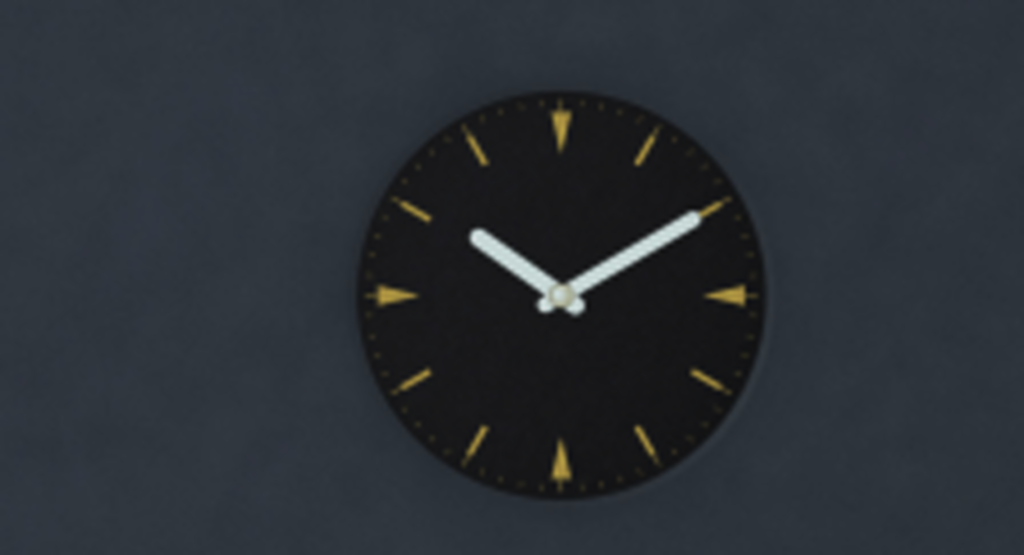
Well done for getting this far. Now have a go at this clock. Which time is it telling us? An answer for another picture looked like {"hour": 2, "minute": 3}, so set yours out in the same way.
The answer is {"hour": 10, "minute": 10}
